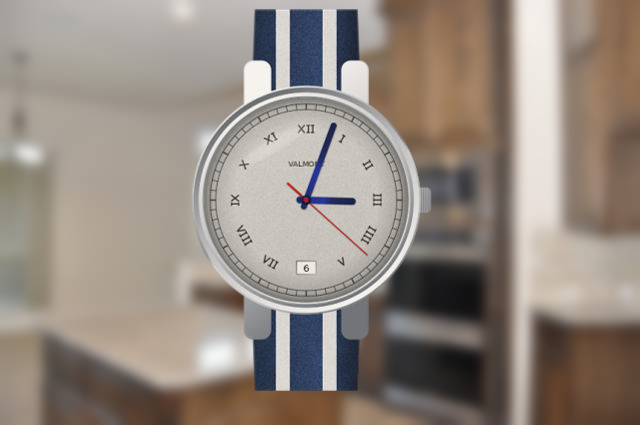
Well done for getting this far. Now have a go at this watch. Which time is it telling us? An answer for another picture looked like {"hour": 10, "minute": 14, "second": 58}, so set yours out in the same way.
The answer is {"hour": 3, "minute": 3, "second": 22}
